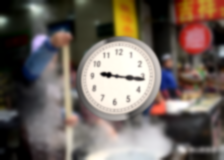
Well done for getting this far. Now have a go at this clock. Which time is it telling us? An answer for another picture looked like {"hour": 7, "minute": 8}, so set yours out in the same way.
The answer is {"hour": 9, "minute": 16}
